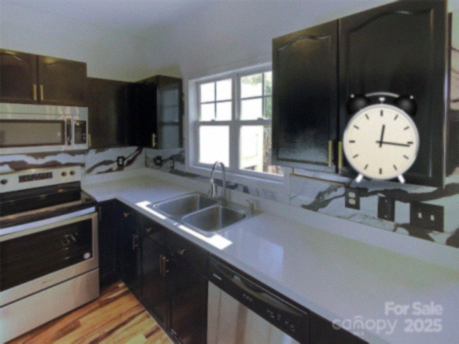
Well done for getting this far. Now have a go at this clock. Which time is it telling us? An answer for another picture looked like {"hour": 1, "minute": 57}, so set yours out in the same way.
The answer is {"hour": 12, "minute": 16}
